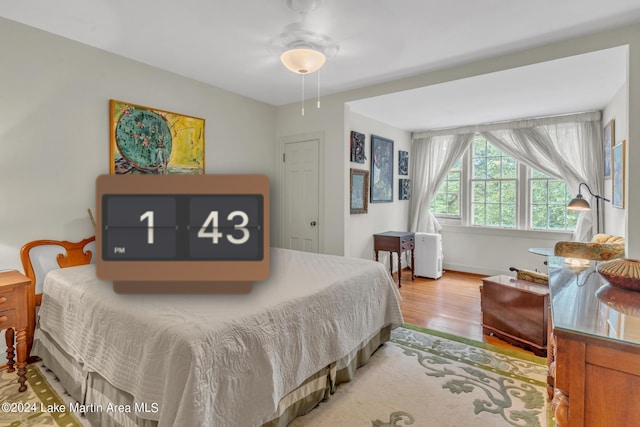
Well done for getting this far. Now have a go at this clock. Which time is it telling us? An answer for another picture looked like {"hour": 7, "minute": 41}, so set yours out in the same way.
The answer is {"hour": 1, "minute": 43}
